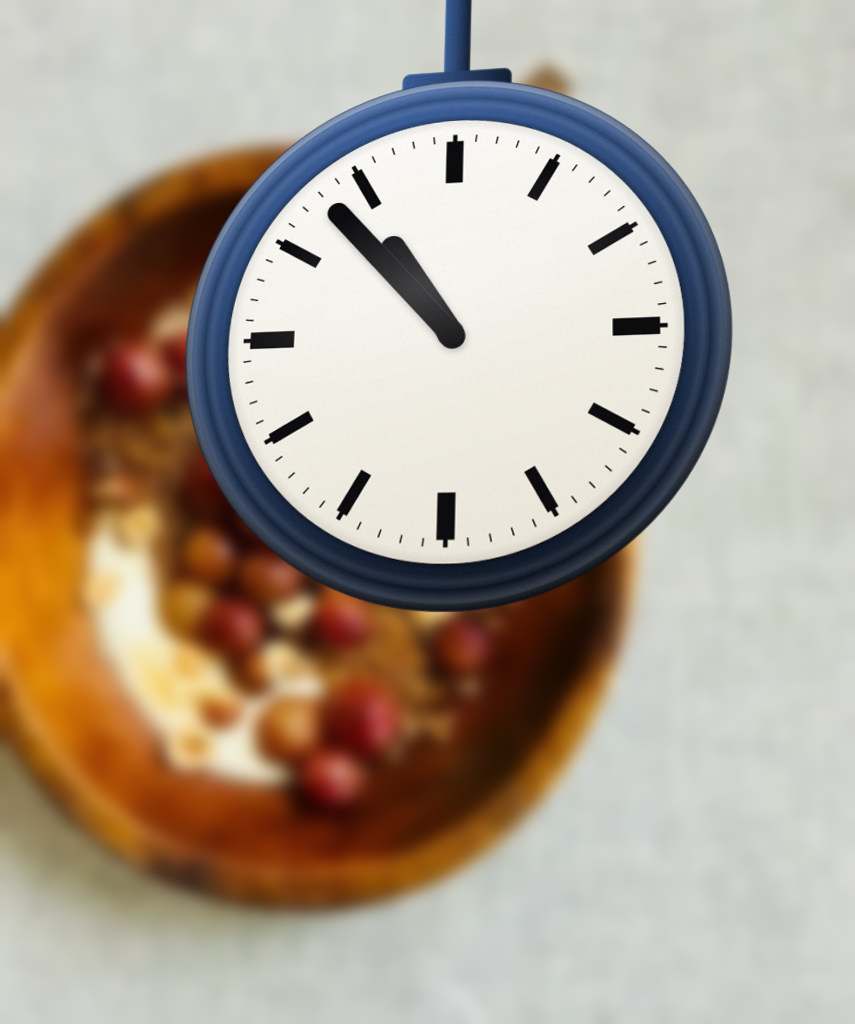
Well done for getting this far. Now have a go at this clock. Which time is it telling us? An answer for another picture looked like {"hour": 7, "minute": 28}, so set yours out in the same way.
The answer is {"hour": 10, "minute": 53}
